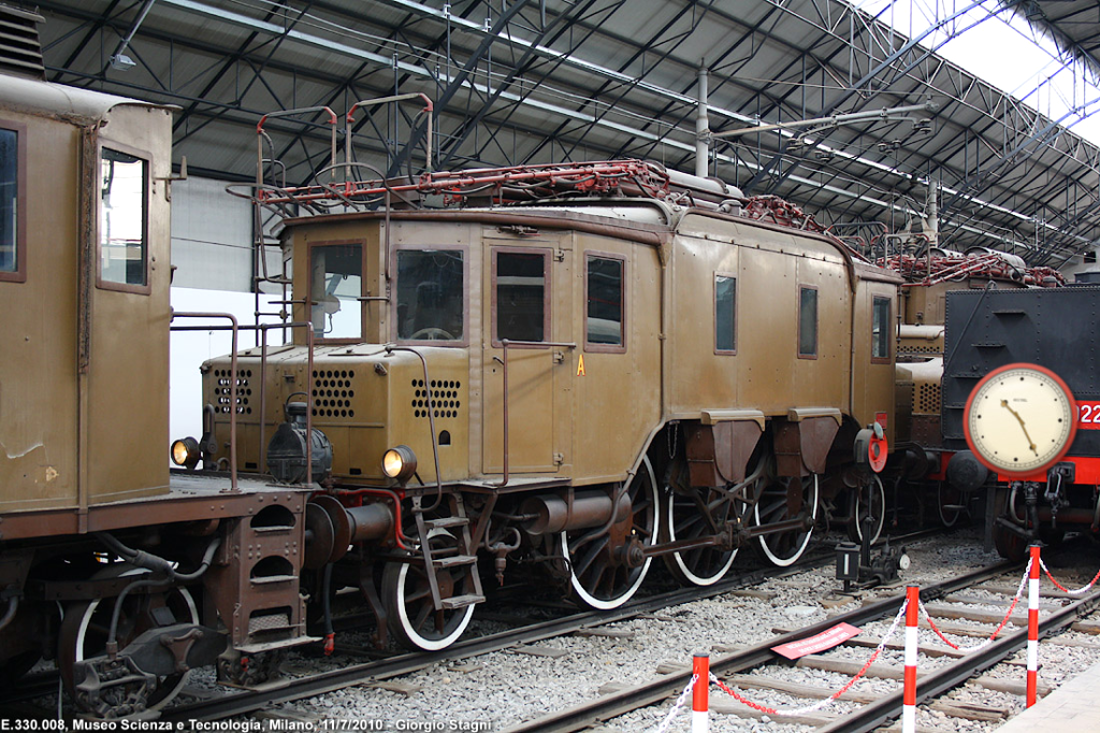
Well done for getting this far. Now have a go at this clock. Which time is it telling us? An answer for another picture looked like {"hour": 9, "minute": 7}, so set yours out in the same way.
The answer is {"hour": 10, "minute": 25}
